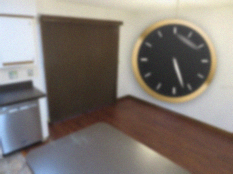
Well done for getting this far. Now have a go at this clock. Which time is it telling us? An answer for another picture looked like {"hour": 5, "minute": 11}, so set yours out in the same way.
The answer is {"hour": 5, "minute": 27}
